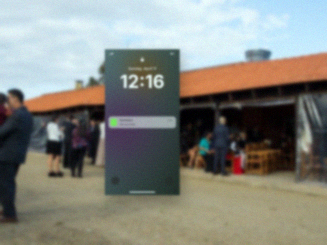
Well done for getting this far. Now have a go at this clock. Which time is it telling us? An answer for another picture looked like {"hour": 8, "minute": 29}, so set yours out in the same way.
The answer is {"hour": 12, "minute": 16}
